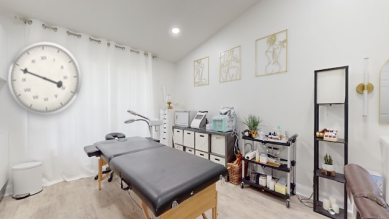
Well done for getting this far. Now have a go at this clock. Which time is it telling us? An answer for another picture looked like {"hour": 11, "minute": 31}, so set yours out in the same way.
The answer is {"hour": 3, "minute": 49}
